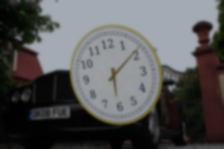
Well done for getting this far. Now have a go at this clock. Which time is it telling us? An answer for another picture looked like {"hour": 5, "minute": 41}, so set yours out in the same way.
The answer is {"hour": 6, "minute": 9}
